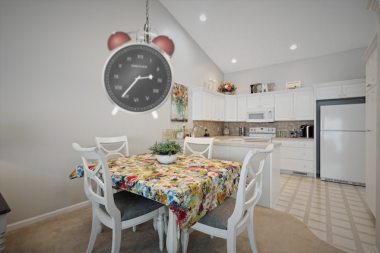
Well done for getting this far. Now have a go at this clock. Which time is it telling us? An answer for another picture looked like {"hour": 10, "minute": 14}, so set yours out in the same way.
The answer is {"hour": 2, "minute": 36}
